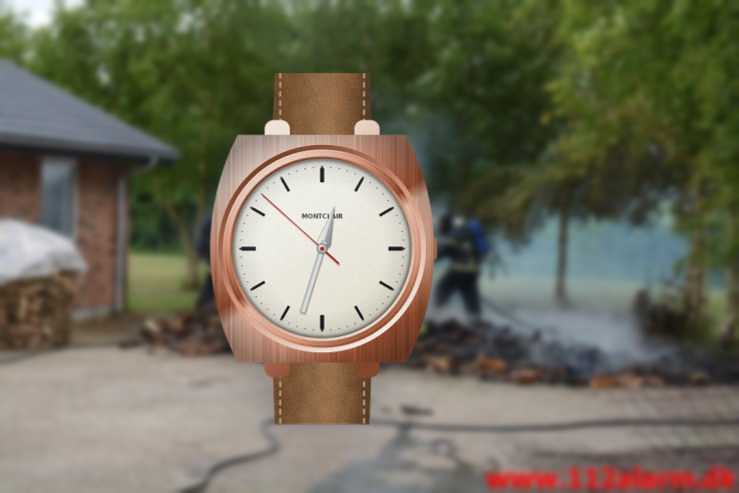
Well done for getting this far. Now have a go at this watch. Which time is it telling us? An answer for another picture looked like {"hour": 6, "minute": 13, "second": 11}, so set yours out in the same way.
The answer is {"hour": 12, "minute": 32, "second": 52}
